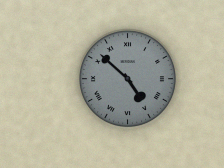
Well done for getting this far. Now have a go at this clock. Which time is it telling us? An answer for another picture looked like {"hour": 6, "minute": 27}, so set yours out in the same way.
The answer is {"hour": 4, "minute": 52}
